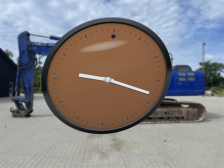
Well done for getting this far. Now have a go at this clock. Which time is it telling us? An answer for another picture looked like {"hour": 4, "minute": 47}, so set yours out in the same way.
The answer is {"hour": 9, "minute": 18}
